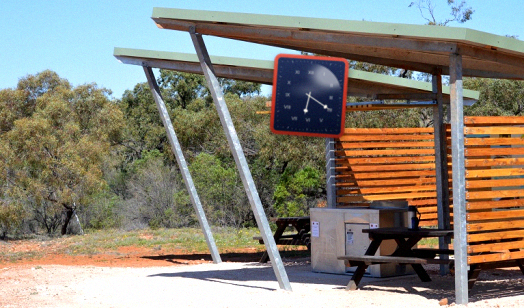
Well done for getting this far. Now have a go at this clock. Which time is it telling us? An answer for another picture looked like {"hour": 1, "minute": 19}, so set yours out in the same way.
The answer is {"hour": 6, "minute": 20}
